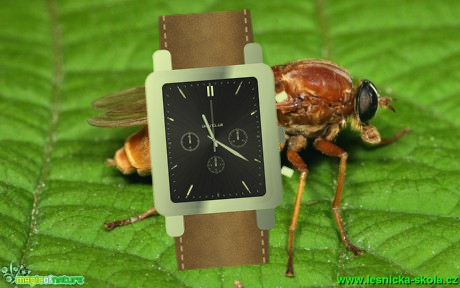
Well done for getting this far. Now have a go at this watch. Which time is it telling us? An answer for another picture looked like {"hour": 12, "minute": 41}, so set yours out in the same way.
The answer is {"hour": 11, "minute": 21}
